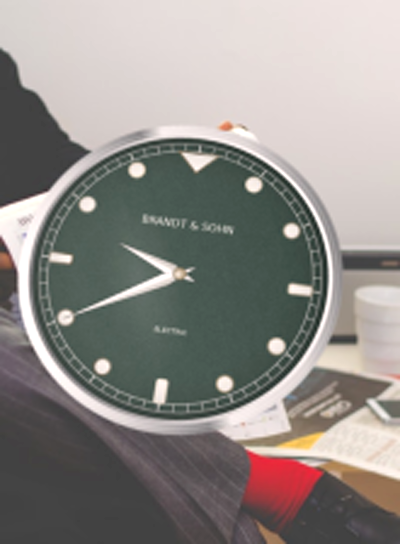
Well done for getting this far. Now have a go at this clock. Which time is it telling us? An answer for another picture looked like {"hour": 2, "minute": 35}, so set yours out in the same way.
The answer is {"hour": 9, "minute": 40}
